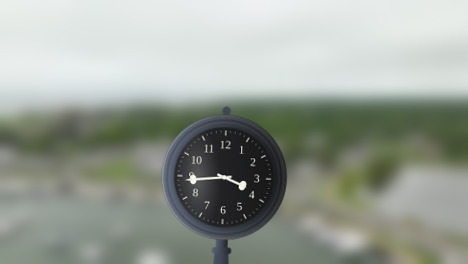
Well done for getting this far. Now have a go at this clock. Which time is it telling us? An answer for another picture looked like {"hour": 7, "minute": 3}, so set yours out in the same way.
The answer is {"hour": 3, "minute": 44}
